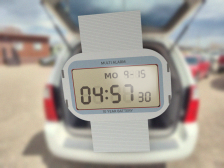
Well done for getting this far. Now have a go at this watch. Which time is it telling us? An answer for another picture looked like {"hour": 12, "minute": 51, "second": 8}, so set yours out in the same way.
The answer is {"hour": 4, "minute": 57, "second": 30}
